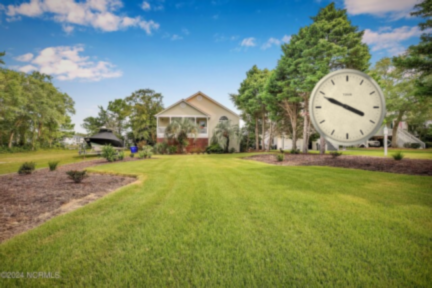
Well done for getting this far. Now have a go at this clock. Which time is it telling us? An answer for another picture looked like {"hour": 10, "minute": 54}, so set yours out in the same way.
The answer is {"hour": 3, "minute": 49}
